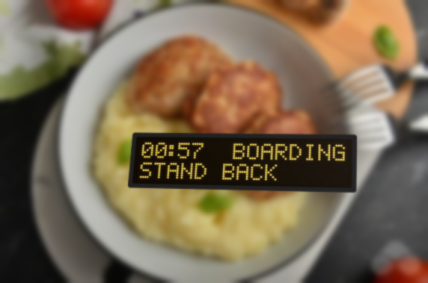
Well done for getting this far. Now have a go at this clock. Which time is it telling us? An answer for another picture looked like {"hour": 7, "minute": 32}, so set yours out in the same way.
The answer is {"hour": 0, "minute": 57}
